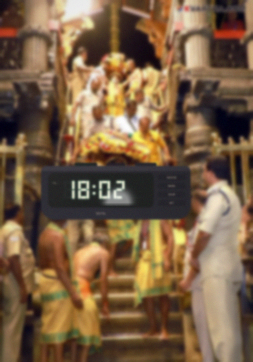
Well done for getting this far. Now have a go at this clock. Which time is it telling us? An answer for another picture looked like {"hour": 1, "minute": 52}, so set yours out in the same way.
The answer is {"hour": 18, "minute": 2}
